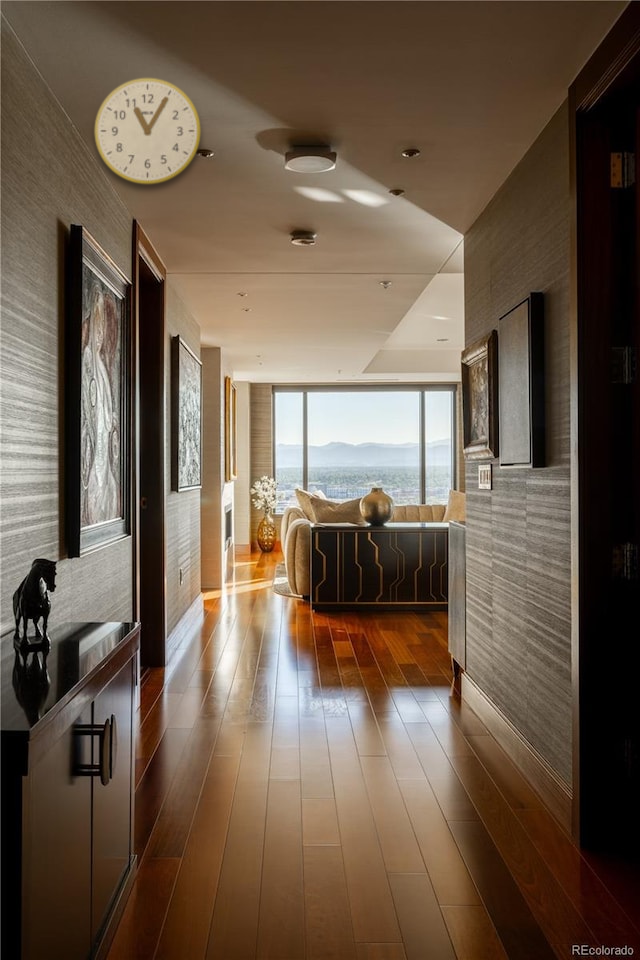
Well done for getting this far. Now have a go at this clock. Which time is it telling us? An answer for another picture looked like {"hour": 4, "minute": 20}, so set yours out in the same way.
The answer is {"hour": 11, "minute": 5}
